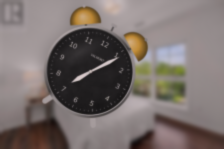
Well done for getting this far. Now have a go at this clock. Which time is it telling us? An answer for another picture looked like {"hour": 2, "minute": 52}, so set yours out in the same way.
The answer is {"hour": 7, "minute": 6}
